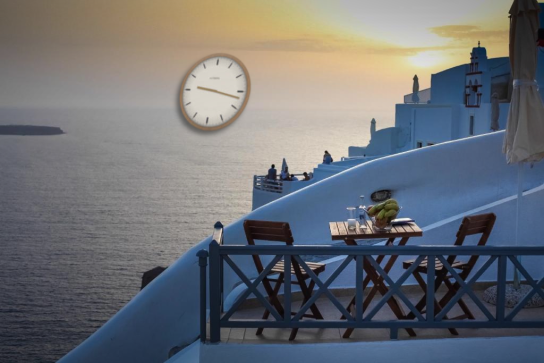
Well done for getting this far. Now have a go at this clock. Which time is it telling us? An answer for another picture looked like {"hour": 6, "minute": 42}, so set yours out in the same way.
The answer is {"hour": 9, "minute": 17}
